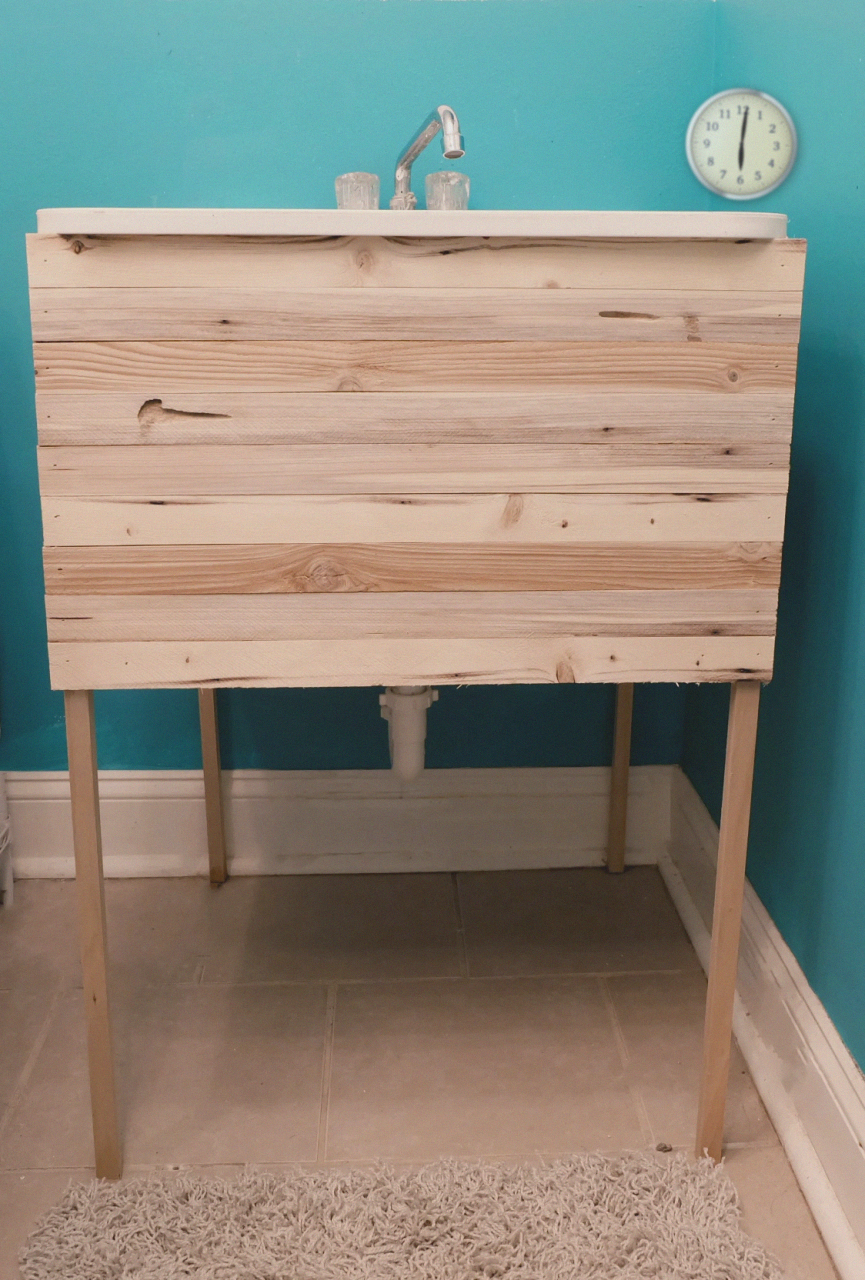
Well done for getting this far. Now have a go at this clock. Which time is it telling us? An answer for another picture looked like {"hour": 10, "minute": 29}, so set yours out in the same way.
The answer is {"hour": 6, "minute": 1}
